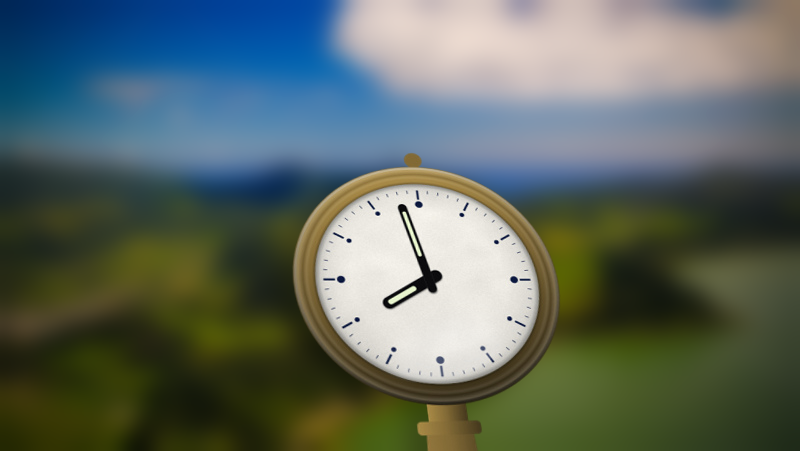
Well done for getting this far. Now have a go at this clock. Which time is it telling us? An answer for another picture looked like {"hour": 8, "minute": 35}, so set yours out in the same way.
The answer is {"hour": 7, "minute": 58}
